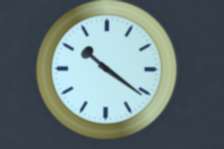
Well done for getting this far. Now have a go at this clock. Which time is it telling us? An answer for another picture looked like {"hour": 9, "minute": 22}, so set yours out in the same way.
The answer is {"hour": 10, "minute": 21}
